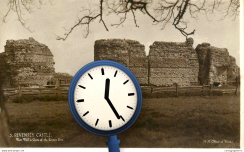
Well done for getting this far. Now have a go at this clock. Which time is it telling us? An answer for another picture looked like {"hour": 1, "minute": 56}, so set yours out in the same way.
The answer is {"hour": 12, "minute": 26}
